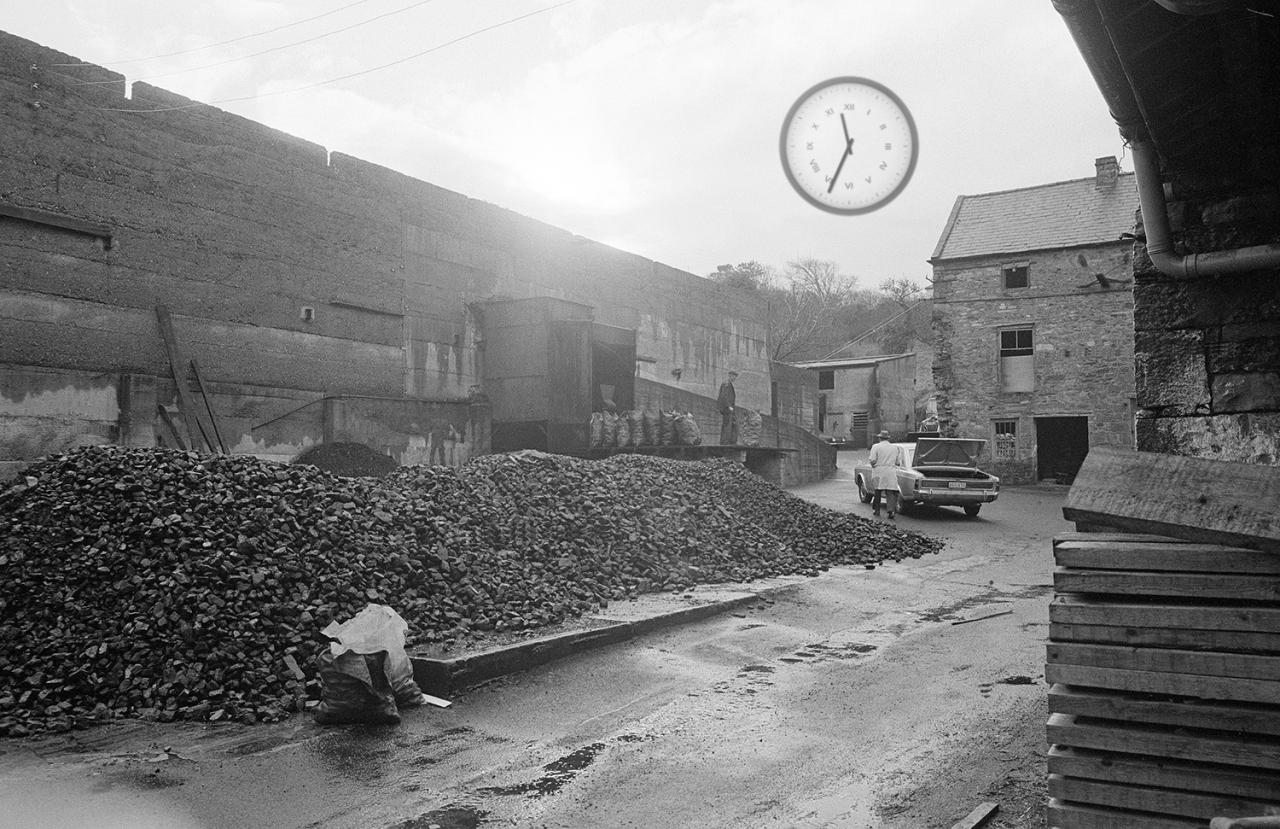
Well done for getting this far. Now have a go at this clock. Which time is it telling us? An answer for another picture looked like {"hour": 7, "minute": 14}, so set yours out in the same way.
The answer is {"hour": 11, "minute": 34}
